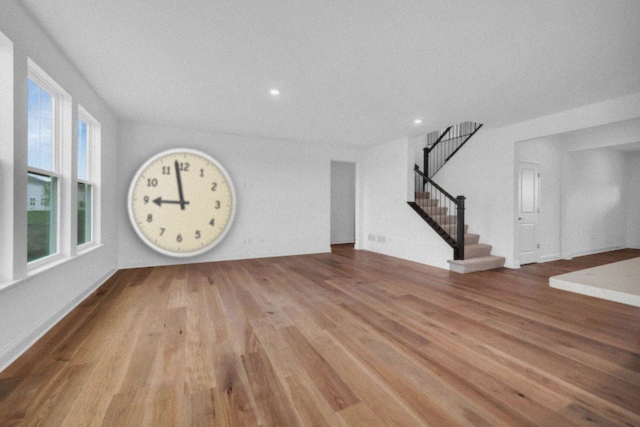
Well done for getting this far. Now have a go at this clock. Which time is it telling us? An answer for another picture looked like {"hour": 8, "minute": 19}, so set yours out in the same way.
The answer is {"hour": 8, "minute": 58}
